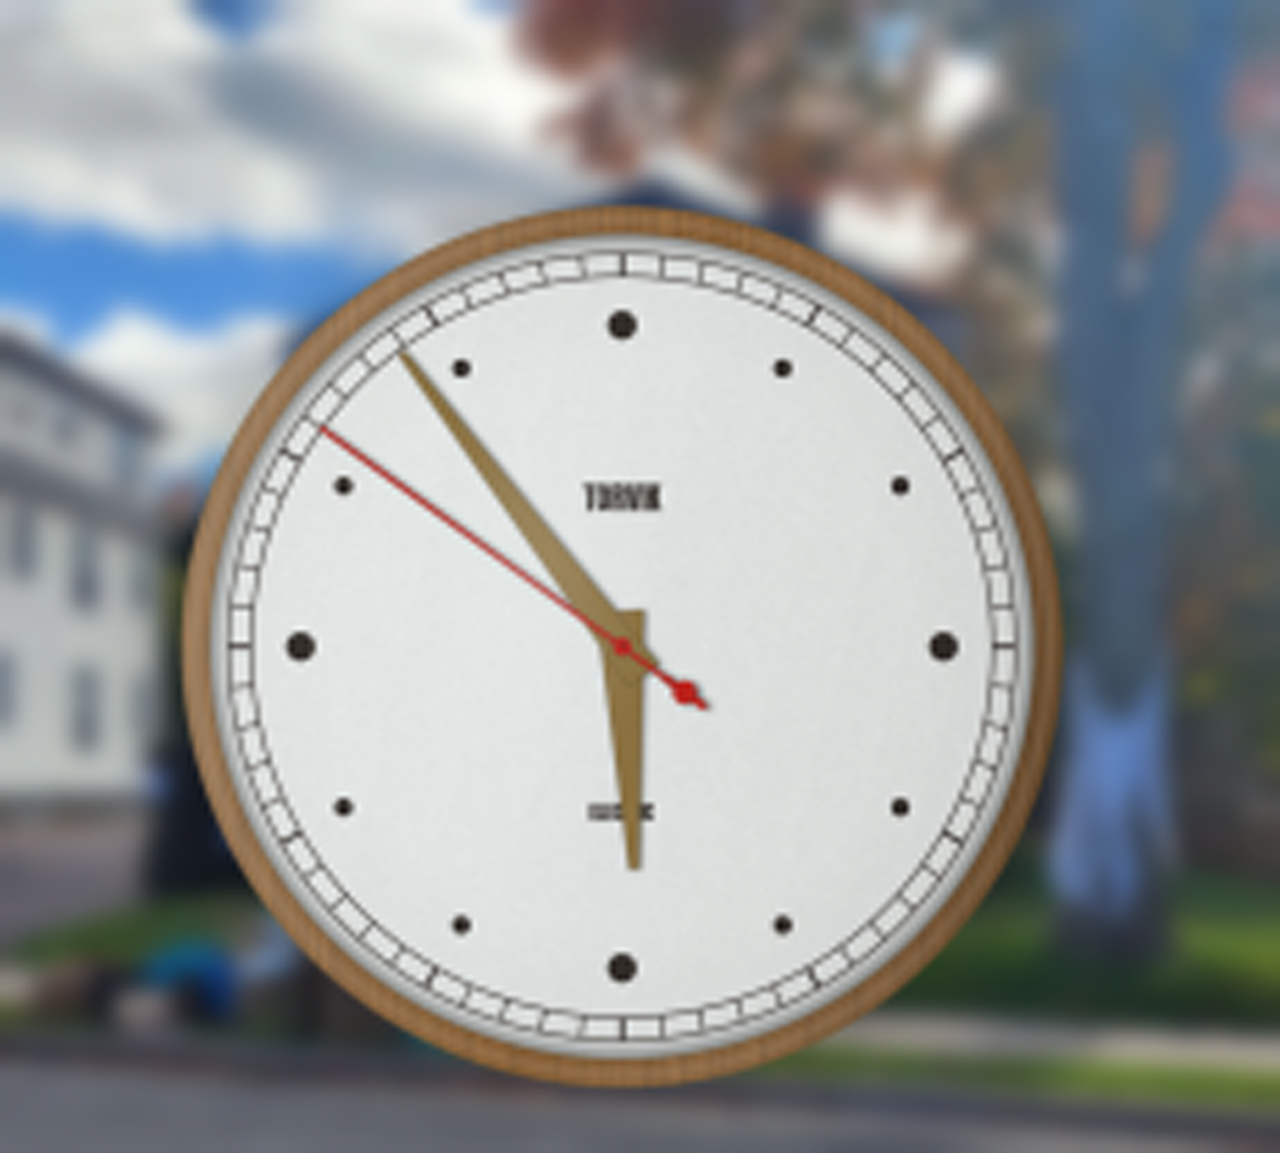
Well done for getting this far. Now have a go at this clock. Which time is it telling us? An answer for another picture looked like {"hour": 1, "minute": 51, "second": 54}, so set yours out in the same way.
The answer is {"hour": 5, "minute": 53, "second": 51}
